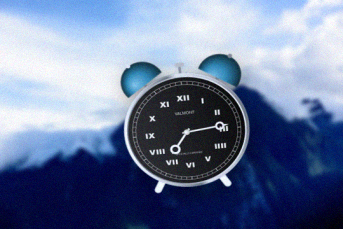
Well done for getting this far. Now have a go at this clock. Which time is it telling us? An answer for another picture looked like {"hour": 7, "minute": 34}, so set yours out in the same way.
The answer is {"hour": 7, "minute": 14}
